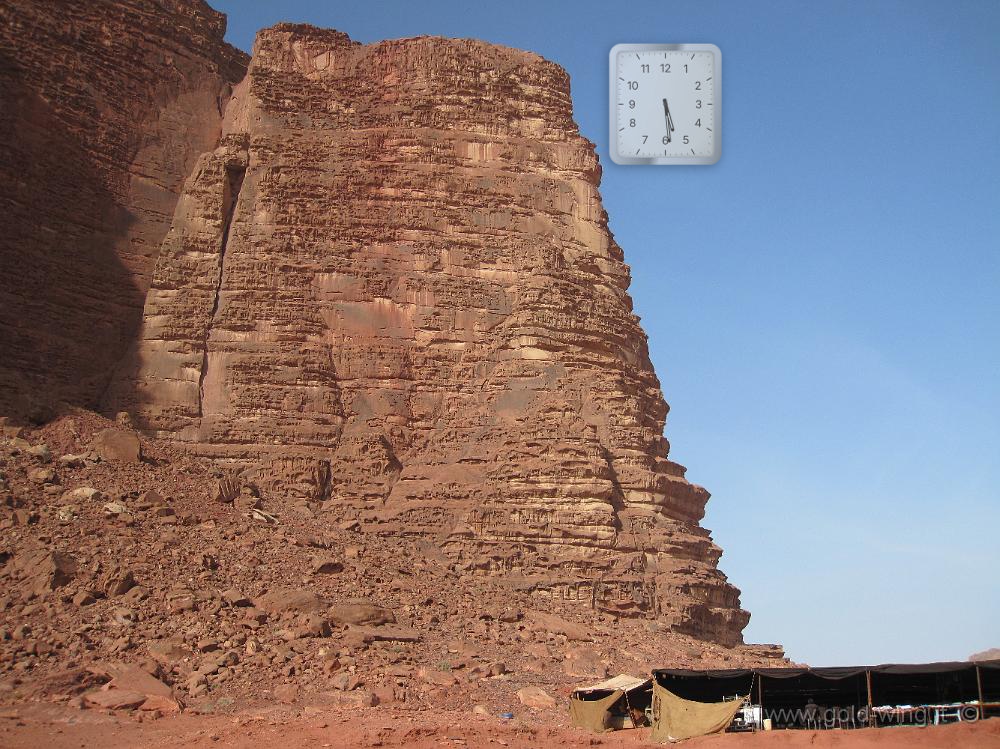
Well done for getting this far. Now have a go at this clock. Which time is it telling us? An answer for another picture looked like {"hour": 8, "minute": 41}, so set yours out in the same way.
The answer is {"hour": 5, "minute": 29}
